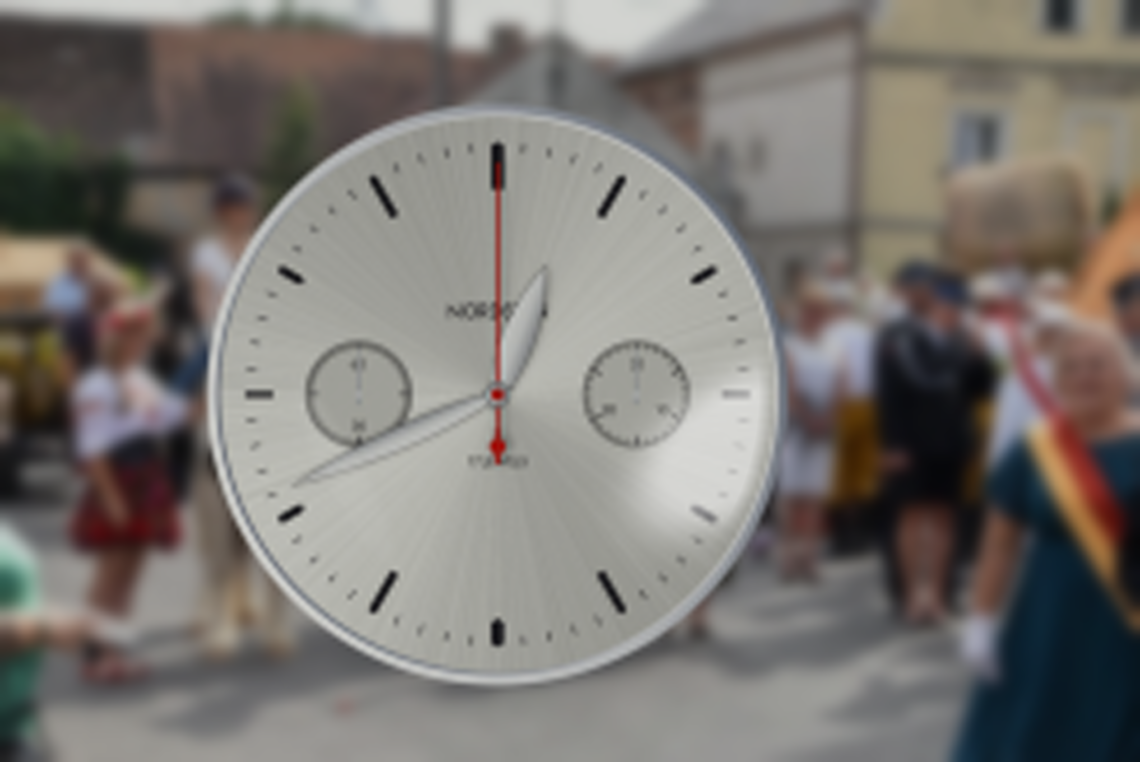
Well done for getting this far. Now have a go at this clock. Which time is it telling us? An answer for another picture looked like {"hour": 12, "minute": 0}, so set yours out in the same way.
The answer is {"hour": 12, "minute": 41}
